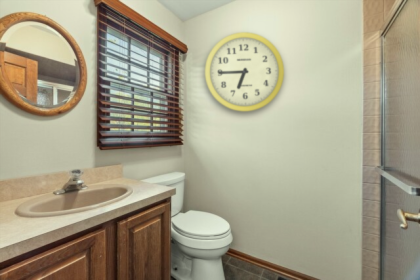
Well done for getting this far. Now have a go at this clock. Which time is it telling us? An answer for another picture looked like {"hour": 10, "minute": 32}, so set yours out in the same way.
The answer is {"hour": 6, "minute": 45}
